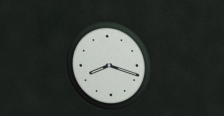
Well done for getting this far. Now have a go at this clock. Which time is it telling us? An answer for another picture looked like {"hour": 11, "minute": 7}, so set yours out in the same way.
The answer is {"hour": 8, "minute": 18}
